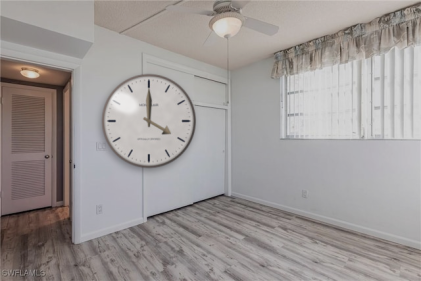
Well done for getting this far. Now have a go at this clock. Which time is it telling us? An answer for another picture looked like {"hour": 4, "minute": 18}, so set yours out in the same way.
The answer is {"hour": 4, "minute": 0}
